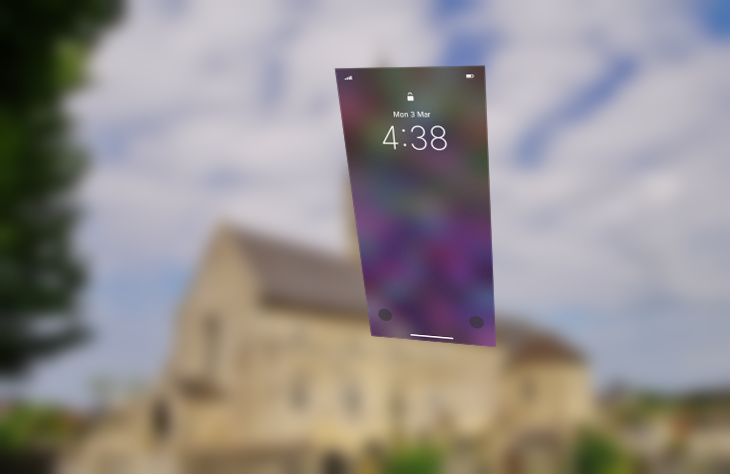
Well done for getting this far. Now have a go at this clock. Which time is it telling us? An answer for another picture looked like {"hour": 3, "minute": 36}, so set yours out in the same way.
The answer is {"hour": 4, "minute": 38}
